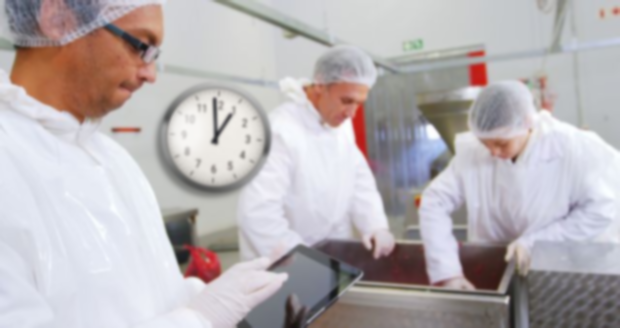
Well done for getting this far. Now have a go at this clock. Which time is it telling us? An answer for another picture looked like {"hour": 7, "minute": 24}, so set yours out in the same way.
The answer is {"hour": 12, "minute": 59}
